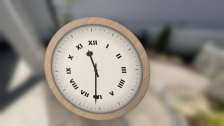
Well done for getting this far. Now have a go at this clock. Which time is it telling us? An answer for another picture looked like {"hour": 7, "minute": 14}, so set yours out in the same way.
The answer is {"hour": 11, "minute": 31}
